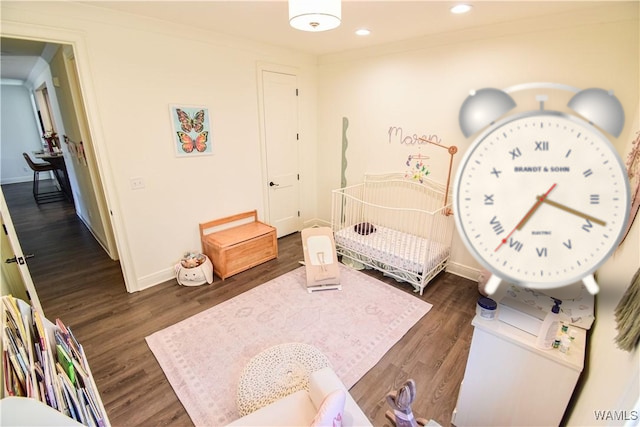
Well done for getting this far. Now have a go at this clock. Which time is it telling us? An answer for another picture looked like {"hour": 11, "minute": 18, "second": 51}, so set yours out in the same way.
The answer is {"hour": 7, "minute": 18, "second": 37}
